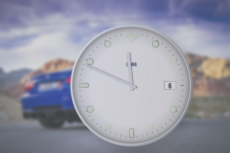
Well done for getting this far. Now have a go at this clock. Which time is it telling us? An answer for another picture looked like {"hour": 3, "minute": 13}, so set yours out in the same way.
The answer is {"hour": 11, "minute": 49}
